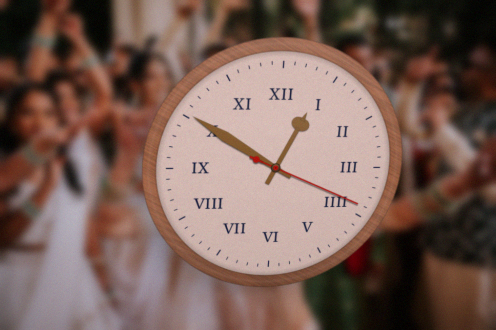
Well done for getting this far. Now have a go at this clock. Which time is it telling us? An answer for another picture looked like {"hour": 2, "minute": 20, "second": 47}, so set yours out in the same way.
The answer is {"hour": 12, "minute": 50, "second": 19}
